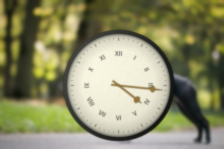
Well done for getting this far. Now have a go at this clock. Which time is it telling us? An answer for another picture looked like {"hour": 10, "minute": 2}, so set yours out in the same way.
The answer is {"hour": 4, "minute": 16}
